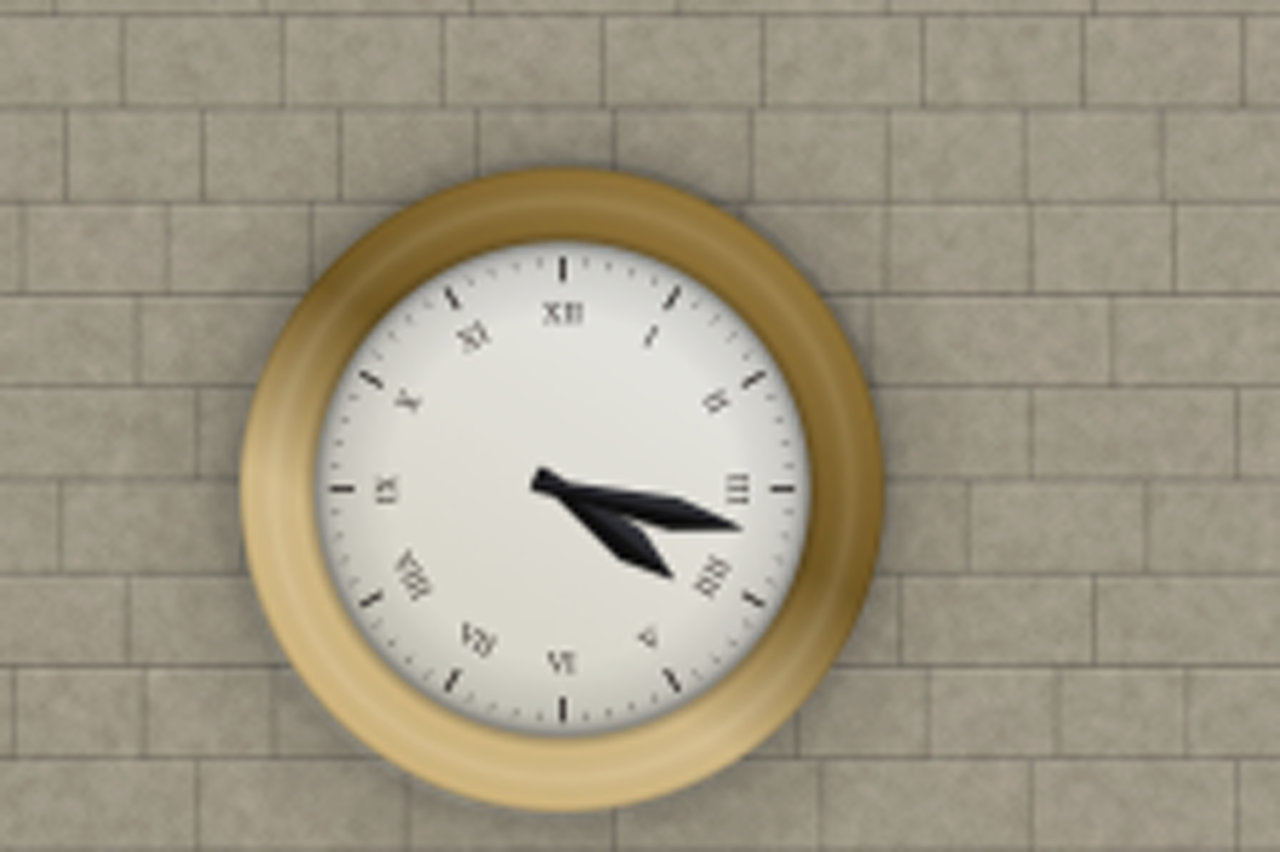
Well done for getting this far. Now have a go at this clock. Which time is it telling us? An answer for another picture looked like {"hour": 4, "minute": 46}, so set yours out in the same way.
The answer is {"hour": 4, "minute": 17}
